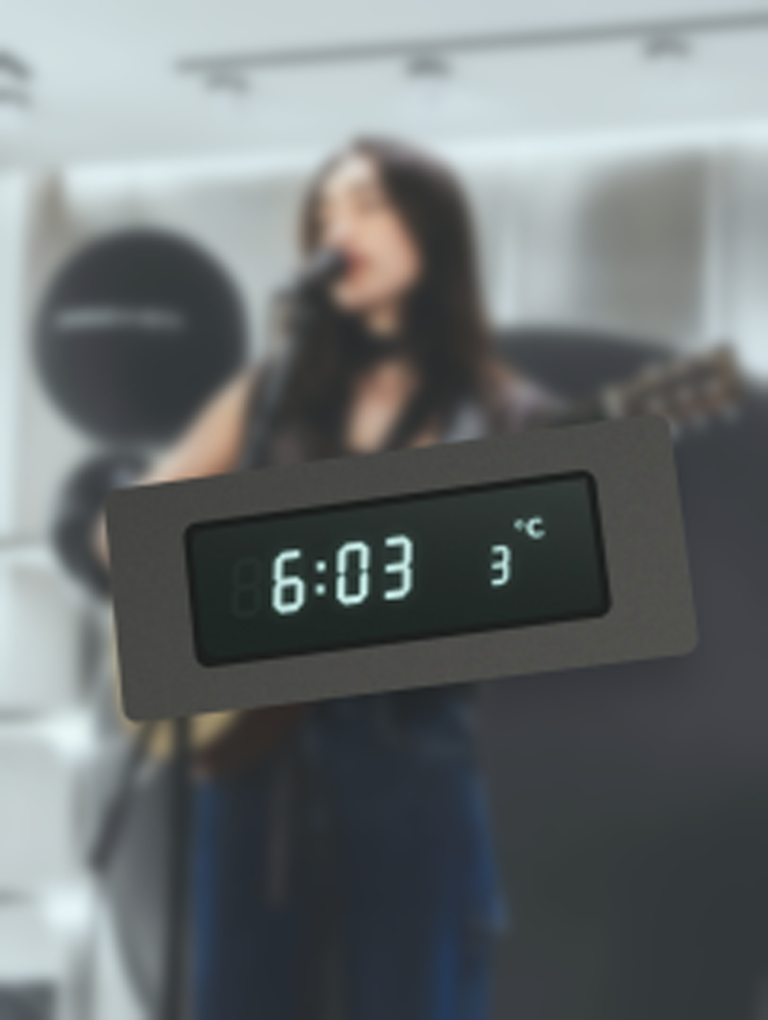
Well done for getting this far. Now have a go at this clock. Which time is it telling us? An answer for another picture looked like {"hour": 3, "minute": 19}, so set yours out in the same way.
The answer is {"hour": 6, "minute": 3}
